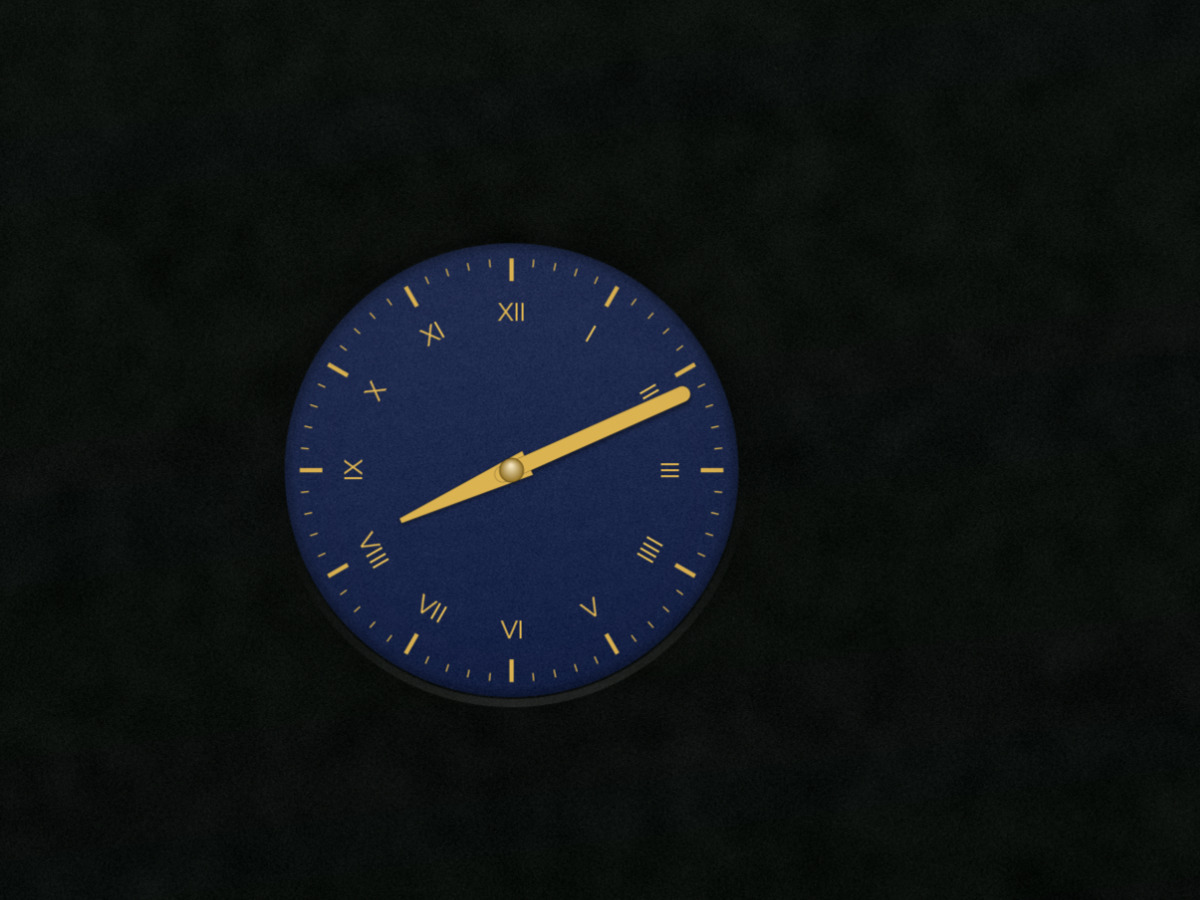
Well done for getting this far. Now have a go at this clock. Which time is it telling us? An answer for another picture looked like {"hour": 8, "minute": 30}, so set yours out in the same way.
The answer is {"hour": 8, "minute": 11}
